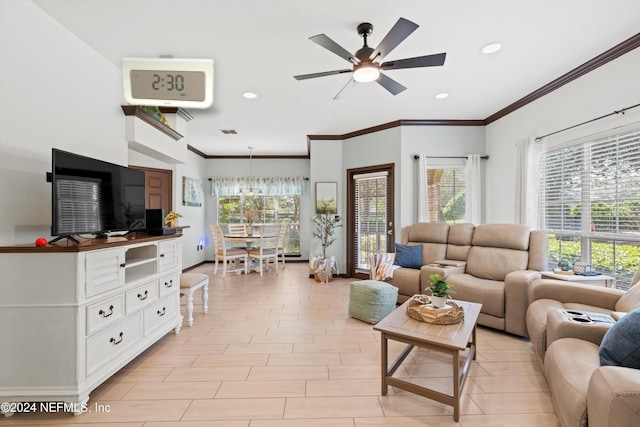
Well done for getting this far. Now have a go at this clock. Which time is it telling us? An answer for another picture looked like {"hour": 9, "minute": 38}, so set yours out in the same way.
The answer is {"hour": 2, "minute": 30}
